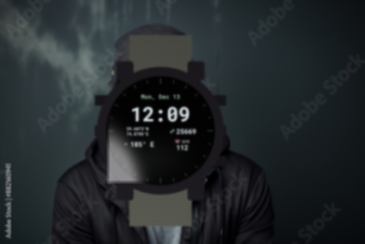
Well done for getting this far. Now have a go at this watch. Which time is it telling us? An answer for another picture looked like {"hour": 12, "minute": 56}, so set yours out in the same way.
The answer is {"hour": 12, "minute": 9}
